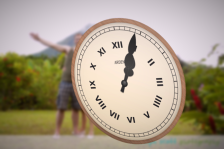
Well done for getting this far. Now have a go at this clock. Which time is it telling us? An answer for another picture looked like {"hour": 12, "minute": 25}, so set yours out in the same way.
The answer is {"hour": 1, "minute": 4}
